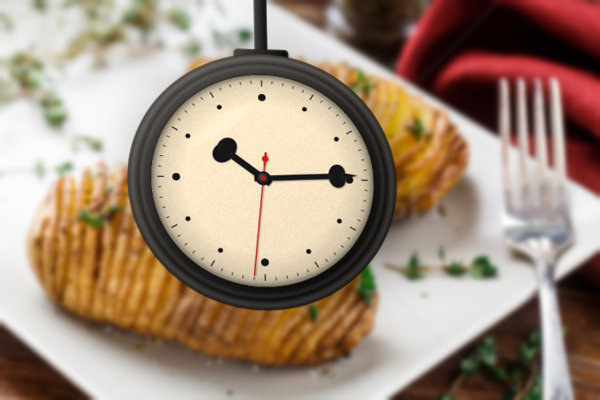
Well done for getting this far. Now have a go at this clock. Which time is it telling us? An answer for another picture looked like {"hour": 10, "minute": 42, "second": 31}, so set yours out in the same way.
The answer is {"hour": 10, "minute": 14, "second": 31}
